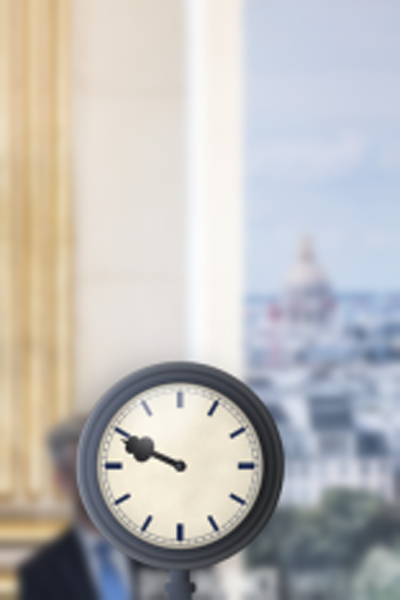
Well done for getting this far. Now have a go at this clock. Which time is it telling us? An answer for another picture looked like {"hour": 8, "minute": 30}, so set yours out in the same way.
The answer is {"hour": 9, "minute": 49}
